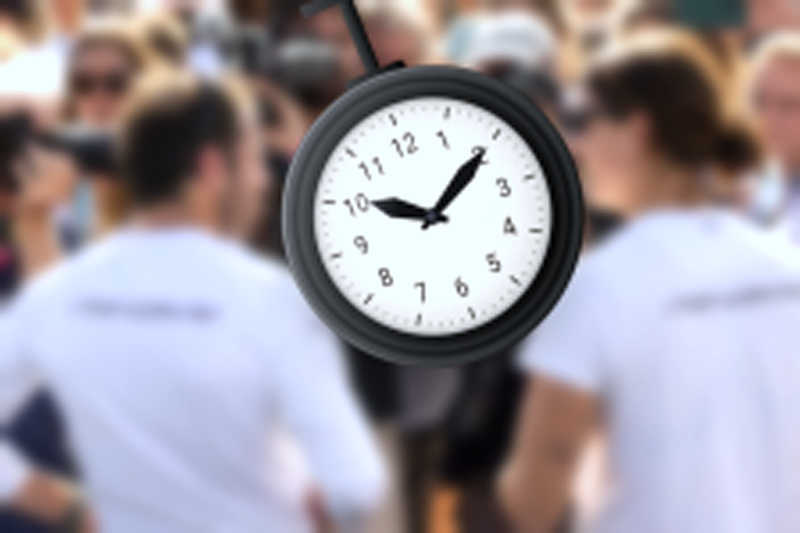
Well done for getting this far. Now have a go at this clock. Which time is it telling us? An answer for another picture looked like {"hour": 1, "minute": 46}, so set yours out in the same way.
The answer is {"hour": 10, "minute": 10}
